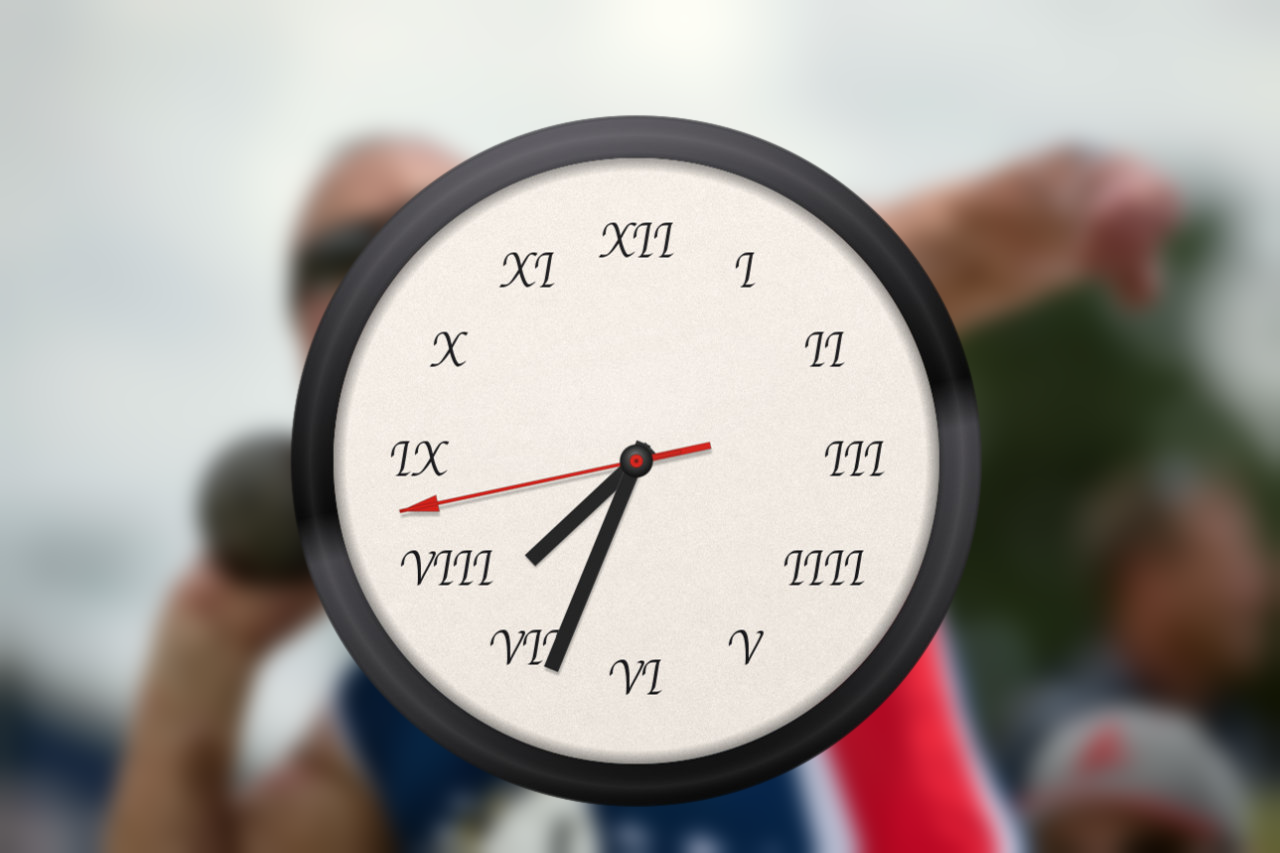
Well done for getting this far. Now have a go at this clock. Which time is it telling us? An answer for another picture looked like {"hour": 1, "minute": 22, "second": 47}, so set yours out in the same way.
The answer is {"hour": 7, "minute": 33, "second": 43}
